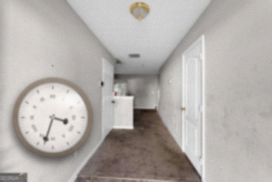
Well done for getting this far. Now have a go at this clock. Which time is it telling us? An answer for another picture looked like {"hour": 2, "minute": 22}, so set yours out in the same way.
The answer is {"hour": 3, "minute": 33}
